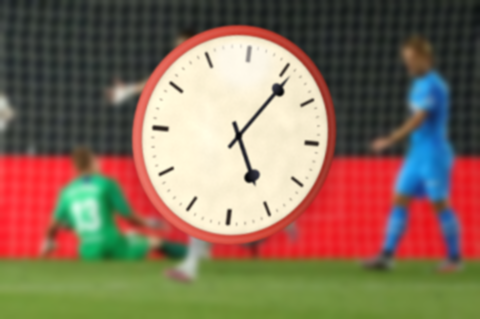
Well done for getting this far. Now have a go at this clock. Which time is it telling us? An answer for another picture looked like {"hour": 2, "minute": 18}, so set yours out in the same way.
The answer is {"hour": 5, "minute": 6}
